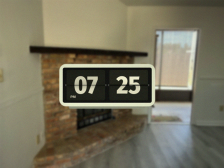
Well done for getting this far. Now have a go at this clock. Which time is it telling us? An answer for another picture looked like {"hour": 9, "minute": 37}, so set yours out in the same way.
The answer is {"hour": 7, "minute": 25}
